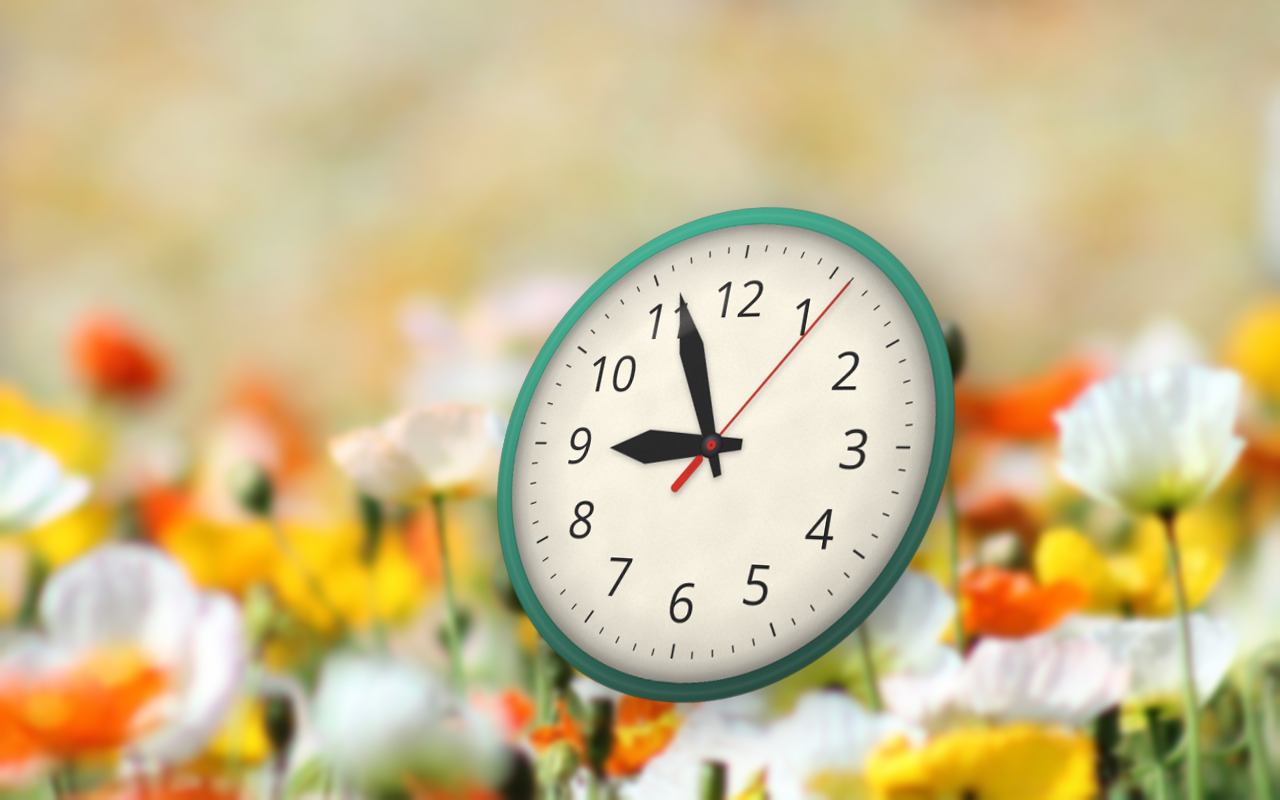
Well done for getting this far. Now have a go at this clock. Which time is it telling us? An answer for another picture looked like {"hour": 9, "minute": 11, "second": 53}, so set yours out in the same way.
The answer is {"hour": 8, "minute": 56, "second": 6}
